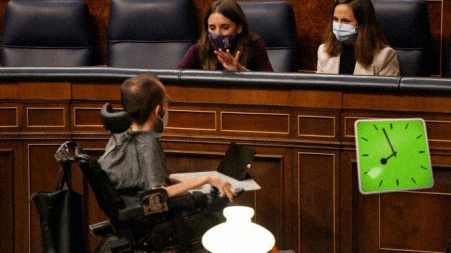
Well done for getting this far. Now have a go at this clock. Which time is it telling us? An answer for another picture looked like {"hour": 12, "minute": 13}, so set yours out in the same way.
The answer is {"hour": 7, "minute": 57}
